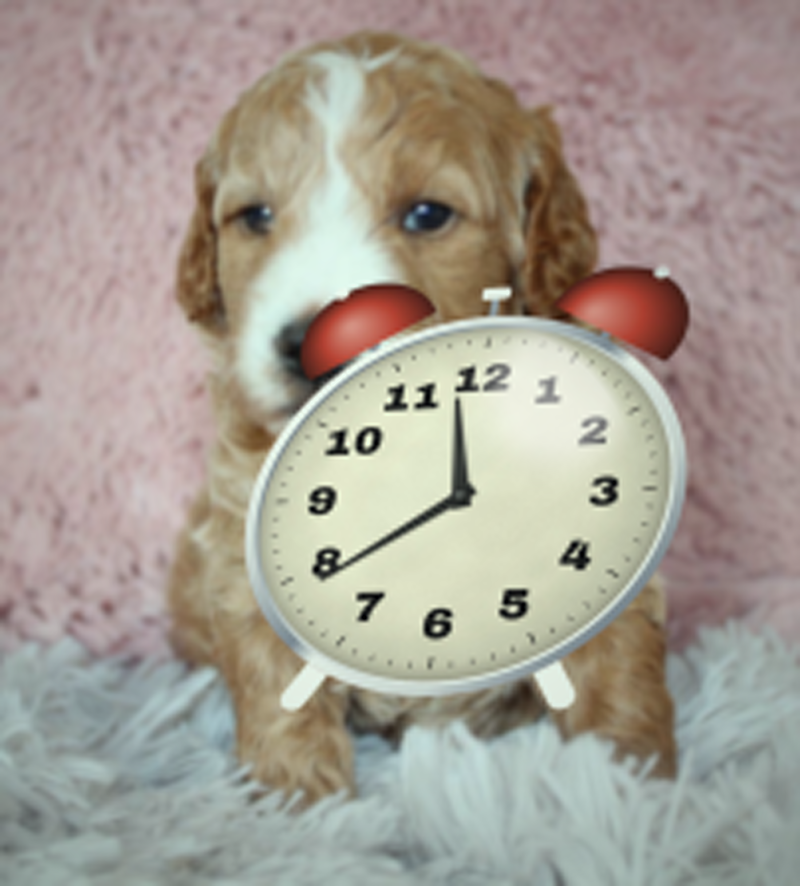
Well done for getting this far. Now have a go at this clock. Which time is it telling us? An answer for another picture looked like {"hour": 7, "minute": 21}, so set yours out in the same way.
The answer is {"hour": 11, "minute": 39}
